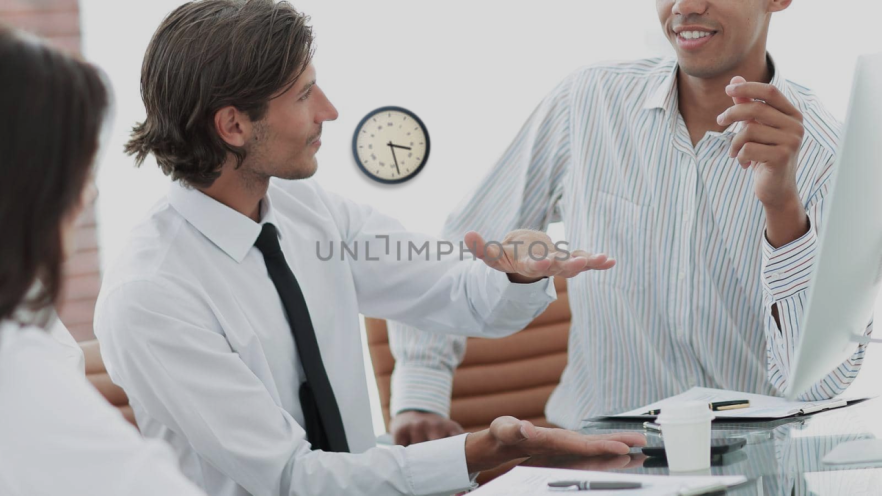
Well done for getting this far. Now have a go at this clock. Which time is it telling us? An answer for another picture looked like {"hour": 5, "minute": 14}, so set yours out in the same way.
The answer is {"hour": 3, "minute": 28}
